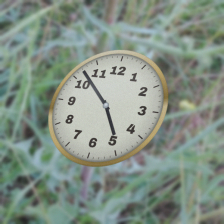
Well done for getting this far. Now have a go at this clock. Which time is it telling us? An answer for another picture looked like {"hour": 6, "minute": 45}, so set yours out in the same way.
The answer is {"hour": 4, "minute": 52}
